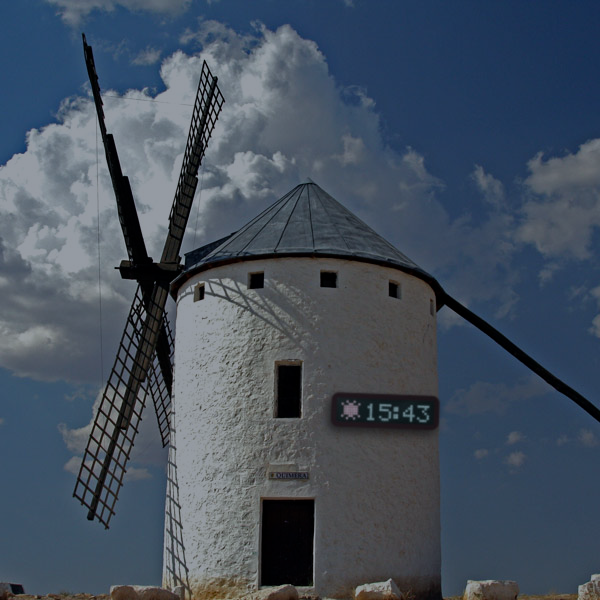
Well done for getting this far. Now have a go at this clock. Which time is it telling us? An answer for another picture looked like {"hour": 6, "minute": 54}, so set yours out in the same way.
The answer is {"hour": 15, "minute": 43}
